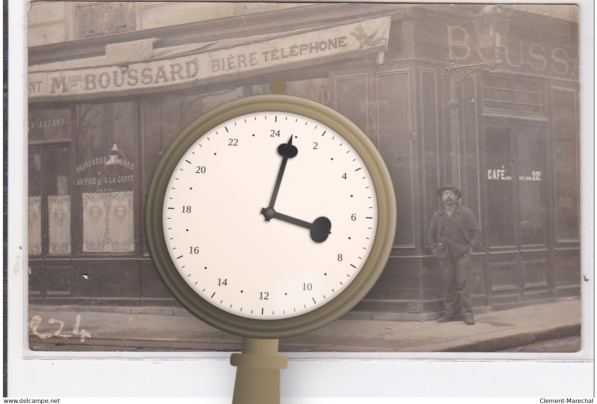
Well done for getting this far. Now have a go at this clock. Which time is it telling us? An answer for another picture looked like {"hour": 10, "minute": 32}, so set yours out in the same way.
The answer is {"hour": 7, "minute": 2}
